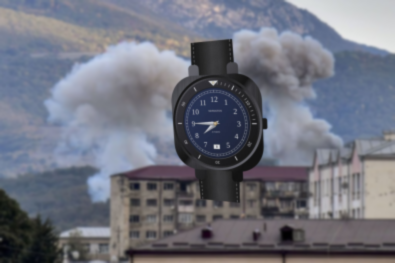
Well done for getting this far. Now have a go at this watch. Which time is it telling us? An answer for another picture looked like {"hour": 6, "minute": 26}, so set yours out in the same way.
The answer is {"hour": 7, "minute": 45}
